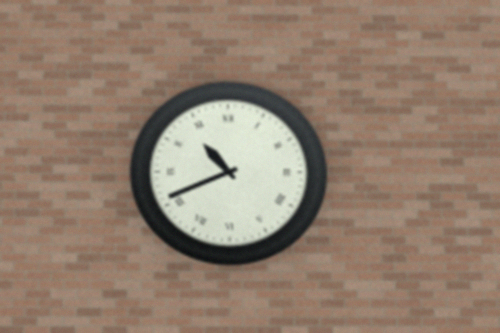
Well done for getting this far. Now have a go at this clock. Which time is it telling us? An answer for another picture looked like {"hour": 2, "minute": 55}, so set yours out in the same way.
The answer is {"hour": 10, "minute": 41}
